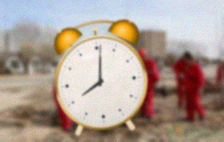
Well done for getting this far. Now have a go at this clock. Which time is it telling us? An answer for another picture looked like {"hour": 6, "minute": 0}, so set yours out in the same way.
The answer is {"hour": 8, "minute": 1}
